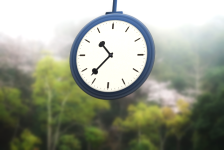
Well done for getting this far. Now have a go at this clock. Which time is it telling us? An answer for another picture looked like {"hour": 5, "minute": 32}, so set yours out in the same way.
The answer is {"hour": 10, "minute": 37}
